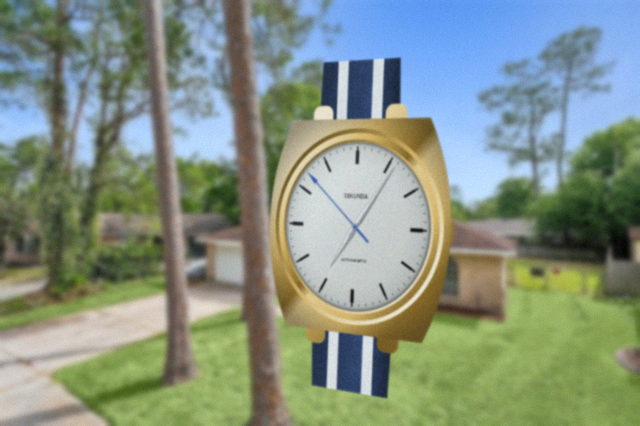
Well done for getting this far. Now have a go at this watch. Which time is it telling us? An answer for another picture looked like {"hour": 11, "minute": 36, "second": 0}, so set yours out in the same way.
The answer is {"hour": 7, "minute": 5, "second": 52}
